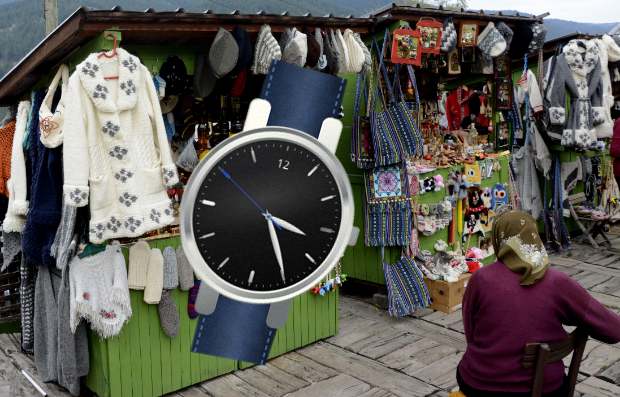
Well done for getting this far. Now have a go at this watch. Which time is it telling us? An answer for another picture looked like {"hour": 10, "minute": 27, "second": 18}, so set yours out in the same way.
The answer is {"hour": 3, "minute": 24, "second": 50}
